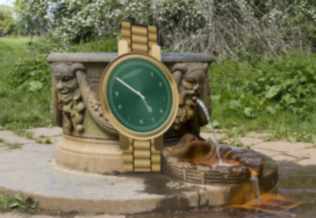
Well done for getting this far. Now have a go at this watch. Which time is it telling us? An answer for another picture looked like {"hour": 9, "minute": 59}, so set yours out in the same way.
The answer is {"hour": 4, "minute": 50}
